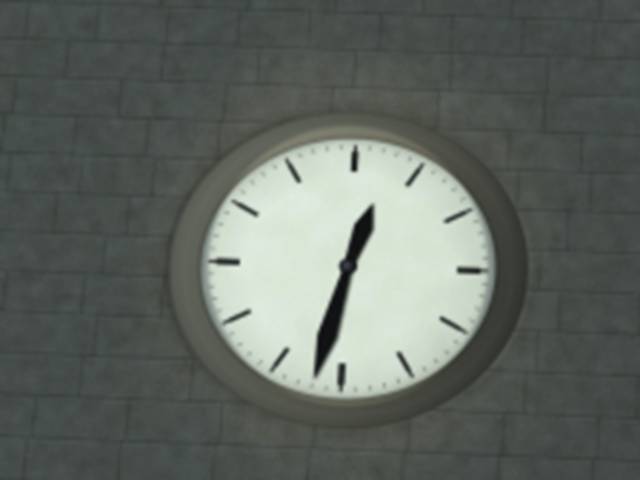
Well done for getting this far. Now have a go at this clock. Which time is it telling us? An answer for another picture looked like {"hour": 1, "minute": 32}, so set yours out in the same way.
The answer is {"hour": 12, "minute": 32}
